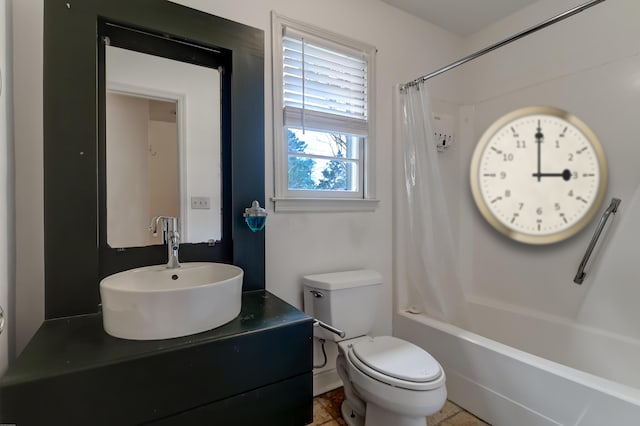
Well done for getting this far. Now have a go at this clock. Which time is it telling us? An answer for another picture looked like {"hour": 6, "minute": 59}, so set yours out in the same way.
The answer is {"hour": 3, "minute": 0}
